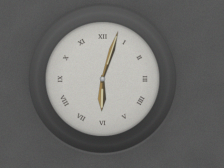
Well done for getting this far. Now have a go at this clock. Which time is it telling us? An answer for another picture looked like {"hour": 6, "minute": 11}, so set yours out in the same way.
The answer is {"hour": 6, "minute": 3}
